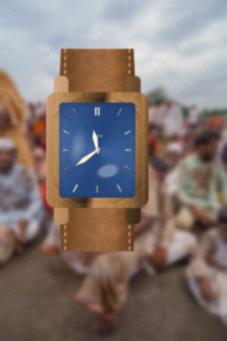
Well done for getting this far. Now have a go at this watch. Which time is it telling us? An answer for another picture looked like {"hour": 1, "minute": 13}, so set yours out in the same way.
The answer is {"hour": 11, "minute": 39}
